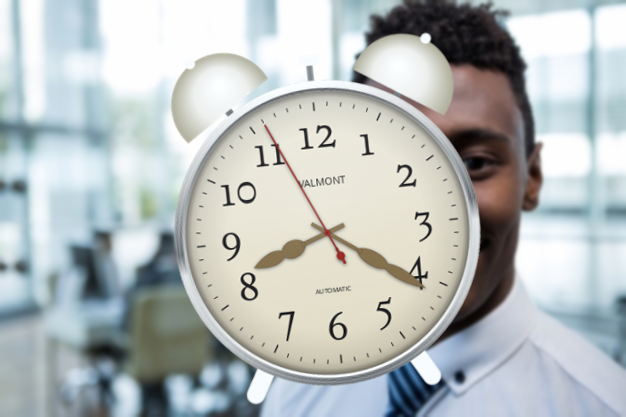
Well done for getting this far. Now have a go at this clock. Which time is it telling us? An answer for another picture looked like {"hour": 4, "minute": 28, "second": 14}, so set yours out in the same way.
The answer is {"hour": 8, "minute": 20, "second": 56}
